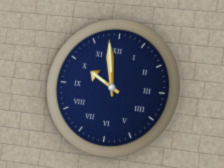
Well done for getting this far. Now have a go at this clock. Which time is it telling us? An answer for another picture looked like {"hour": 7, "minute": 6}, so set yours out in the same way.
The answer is {"hour": 9, "minute": 58}
